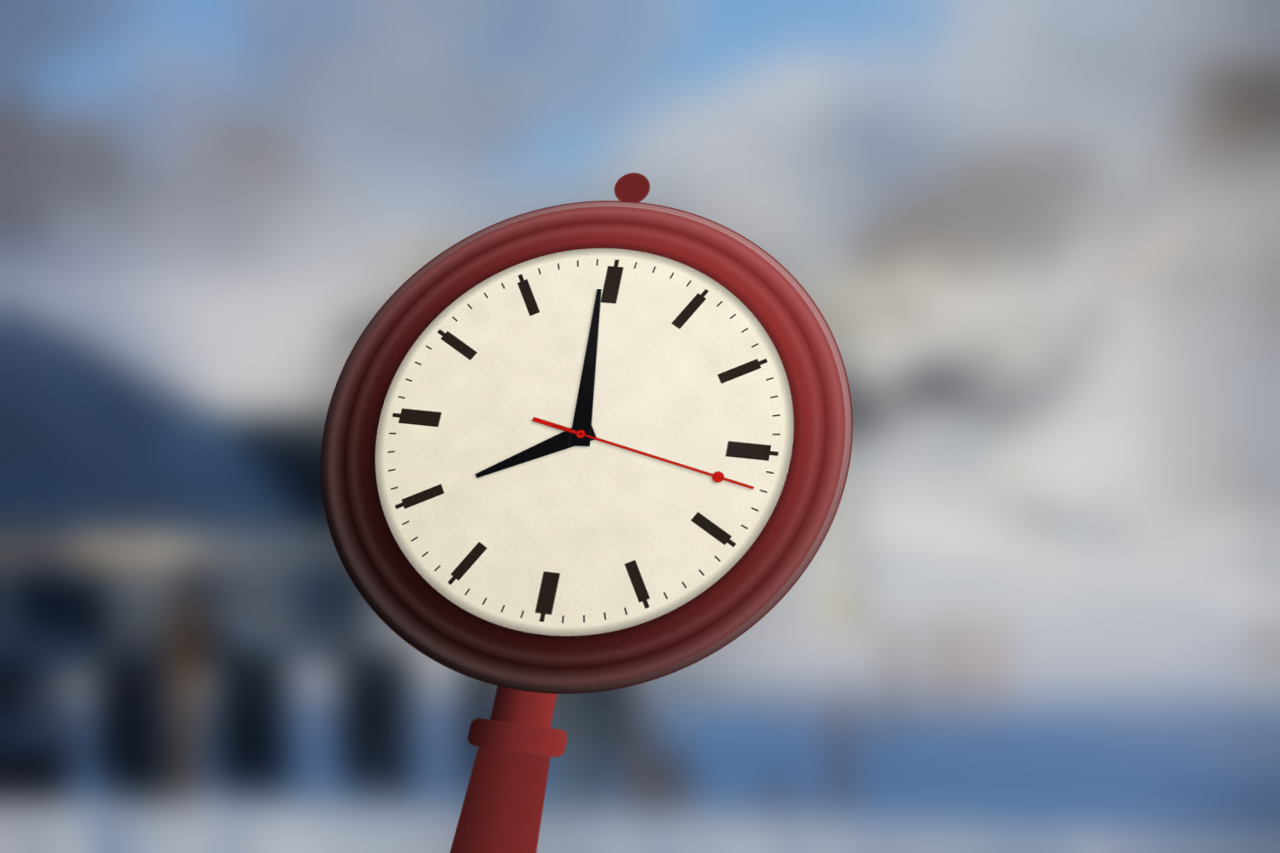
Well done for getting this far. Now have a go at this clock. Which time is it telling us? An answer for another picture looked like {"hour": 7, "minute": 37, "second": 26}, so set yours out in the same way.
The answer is {"hour": 7, "minute": 59, "second": 17}
